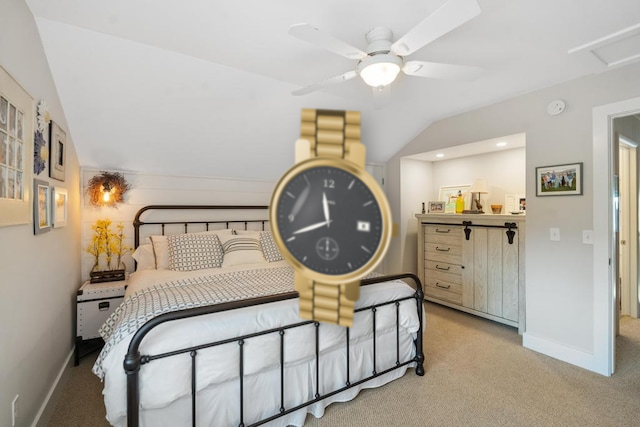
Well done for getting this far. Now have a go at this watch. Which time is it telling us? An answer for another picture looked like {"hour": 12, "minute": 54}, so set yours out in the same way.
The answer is {"hour": 11, "minute": 41}
